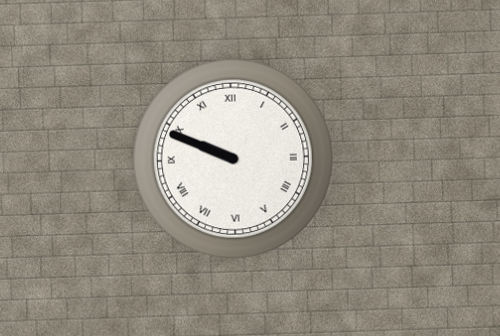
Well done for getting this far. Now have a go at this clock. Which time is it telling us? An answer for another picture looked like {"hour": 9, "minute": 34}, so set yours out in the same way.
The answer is {"hour": 9, "minute": 49}
